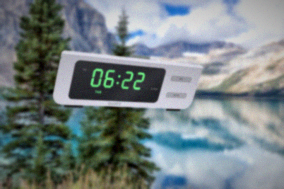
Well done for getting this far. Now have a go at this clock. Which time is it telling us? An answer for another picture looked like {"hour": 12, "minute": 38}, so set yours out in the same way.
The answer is {"hour": 6, "minute": 22}
